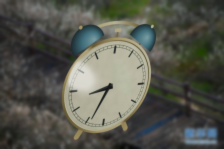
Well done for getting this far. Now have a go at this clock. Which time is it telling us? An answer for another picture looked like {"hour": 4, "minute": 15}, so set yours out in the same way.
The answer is {"hour": 8, "minute": 34}
